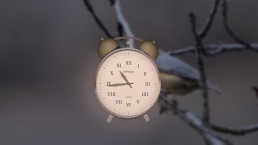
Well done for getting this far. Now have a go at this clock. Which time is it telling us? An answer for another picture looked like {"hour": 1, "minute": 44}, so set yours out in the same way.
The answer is {"hour": 10, "minute": 44}
